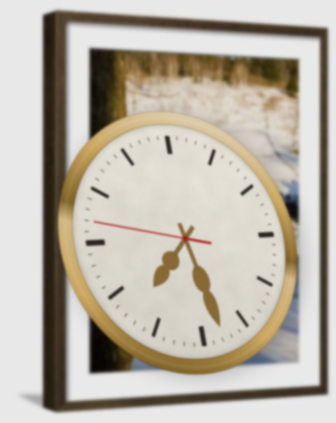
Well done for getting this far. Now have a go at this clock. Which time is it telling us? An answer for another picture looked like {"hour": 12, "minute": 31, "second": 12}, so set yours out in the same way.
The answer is {"hour": 7, "minute": 27, "second": 47}
